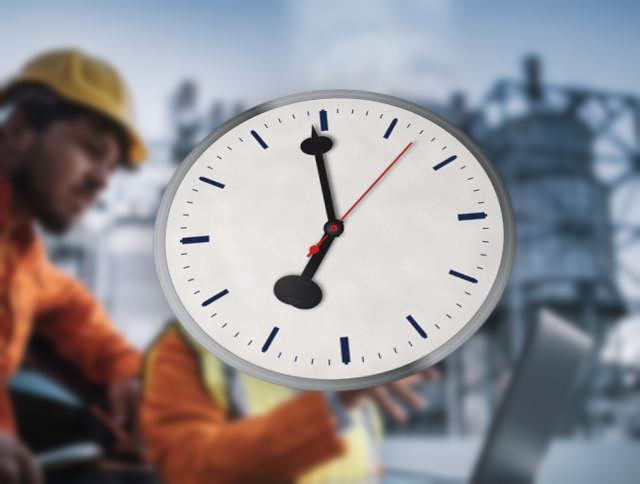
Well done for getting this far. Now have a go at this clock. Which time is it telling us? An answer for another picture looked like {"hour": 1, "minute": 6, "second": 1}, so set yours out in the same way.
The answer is {"hour": 6, "minute": 59, "second": 7}
